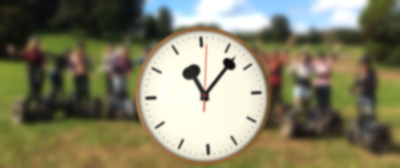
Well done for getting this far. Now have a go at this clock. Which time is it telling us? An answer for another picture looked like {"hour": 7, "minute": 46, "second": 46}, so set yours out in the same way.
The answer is {"hour": 11, "minute": 7, "second": 1}
